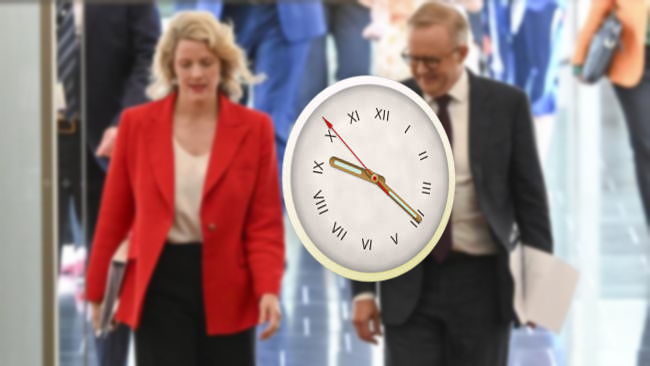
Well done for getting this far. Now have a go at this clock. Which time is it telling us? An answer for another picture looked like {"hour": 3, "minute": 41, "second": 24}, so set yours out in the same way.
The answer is {"hour": 9, "minute": 19, "second": 51}
